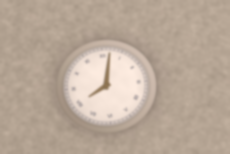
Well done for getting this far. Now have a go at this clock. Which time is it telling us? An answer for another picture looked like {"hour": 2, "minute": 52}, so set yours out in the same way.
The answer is {"hour": 8, "minute": 2}
